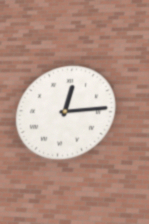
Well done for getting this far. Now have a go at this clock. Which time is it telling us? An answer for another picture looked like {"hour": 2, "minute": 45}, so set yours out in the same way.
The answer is {"hour": 12, "minute": 14}
